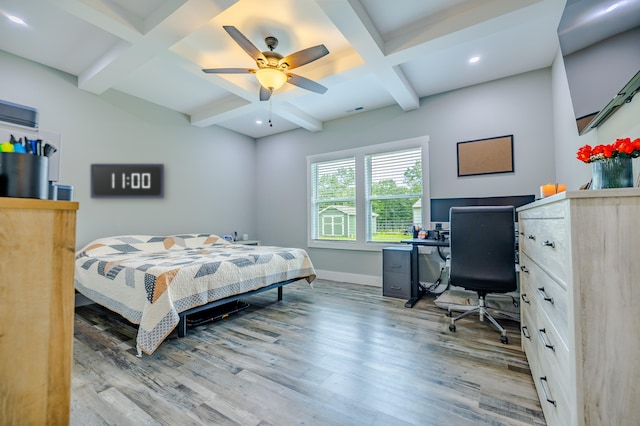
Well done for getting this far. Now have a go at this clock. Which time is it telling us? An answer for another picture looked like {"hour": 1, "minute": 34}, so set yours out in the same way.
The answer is {"hour": 11, "minute": 0}
